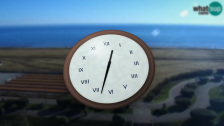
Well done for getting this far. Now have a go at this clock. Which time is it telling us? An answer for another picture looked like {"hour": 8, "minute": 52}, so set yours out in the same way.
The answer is {"hour": 12, "minute": 33}
